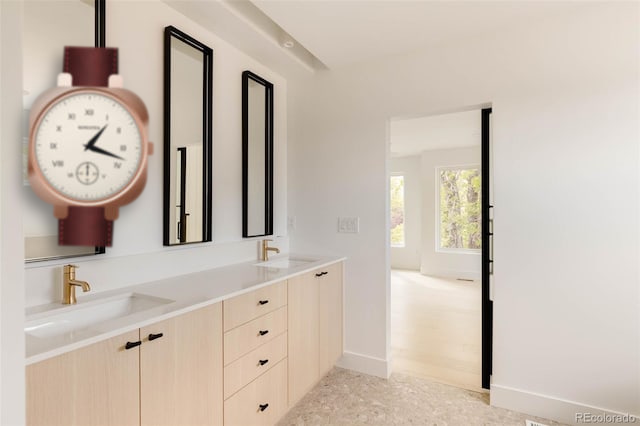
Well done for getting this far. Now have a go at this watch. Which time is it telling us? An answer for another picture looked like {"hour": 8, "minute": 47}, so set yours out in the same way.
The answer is {"hour": 1, "minute": 18}
